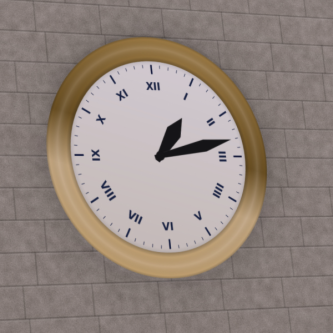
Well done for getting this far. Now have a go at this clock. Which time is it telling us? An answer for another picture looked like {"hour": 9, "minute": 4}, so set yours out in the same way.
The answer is {"hour": 1, "minute": 13}
